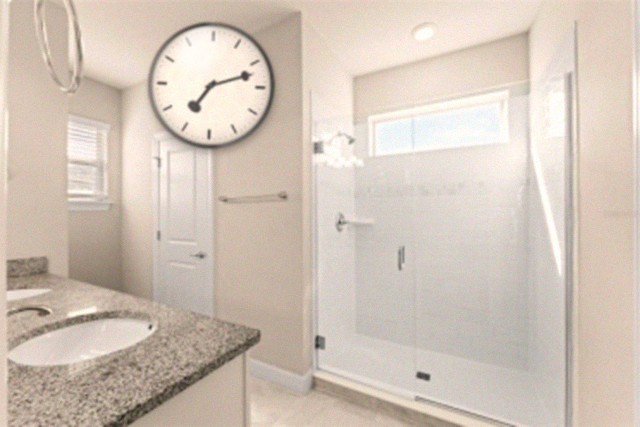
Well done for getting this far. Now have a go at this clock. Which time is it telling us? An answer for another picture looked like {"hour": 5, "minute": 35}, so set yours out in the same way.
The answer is {"hour": 7, "minute": 12}
